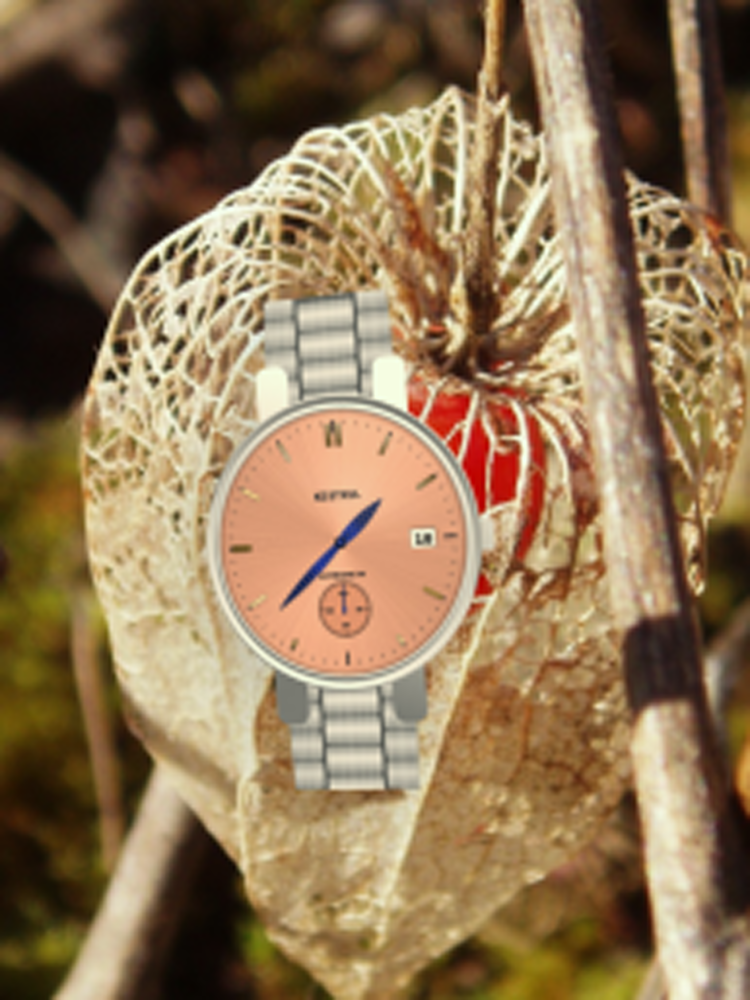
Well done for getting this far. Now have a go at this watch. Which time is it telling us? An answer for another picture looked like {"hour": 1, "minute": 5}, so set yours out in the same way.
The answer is {"hour": 1, "minute": 38}
